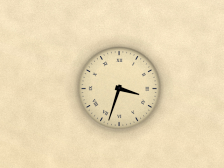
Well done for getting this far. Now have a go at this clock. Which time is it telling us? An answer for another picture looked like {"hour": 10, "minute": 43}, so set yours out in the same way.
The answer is {"hour": 3, "minute": 33}
